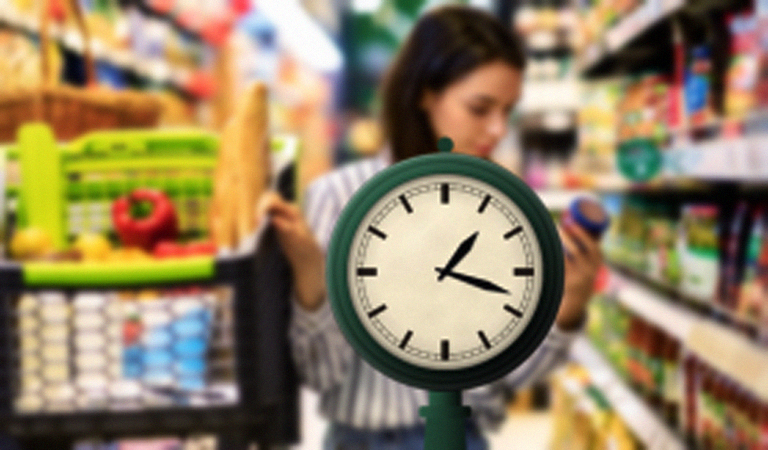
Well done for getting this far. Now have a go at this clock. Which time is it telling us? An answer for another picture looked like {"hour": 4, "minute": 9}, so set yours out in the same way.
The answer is {"hour": 1, "minute": 18}
